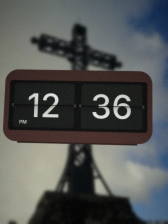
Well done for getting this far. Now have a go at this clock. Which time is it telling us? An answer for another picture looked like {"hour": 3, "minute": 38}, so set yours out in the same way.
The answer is {"hour": 12, "minute": 36}
